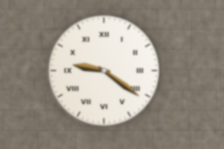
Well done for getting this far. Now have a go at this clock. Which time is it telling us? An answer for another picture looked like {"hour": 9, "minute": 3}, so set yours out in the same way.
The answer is {"hour": 9, "minute": 21}
